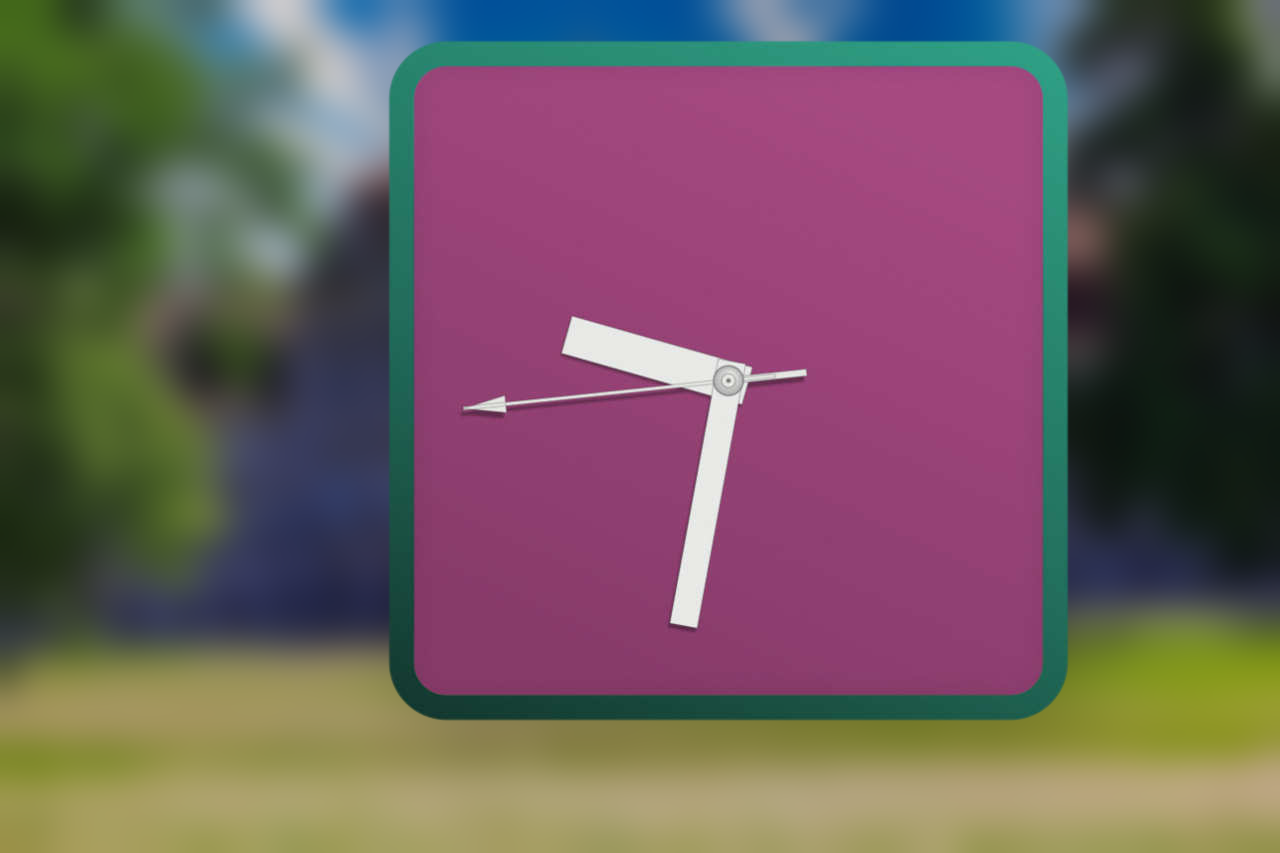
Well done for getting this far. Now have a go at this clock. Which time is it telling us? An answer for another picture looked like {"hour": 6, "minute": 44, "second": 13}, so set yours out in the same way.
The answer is {"hour": 9, "minute": 31, "second": 44}
